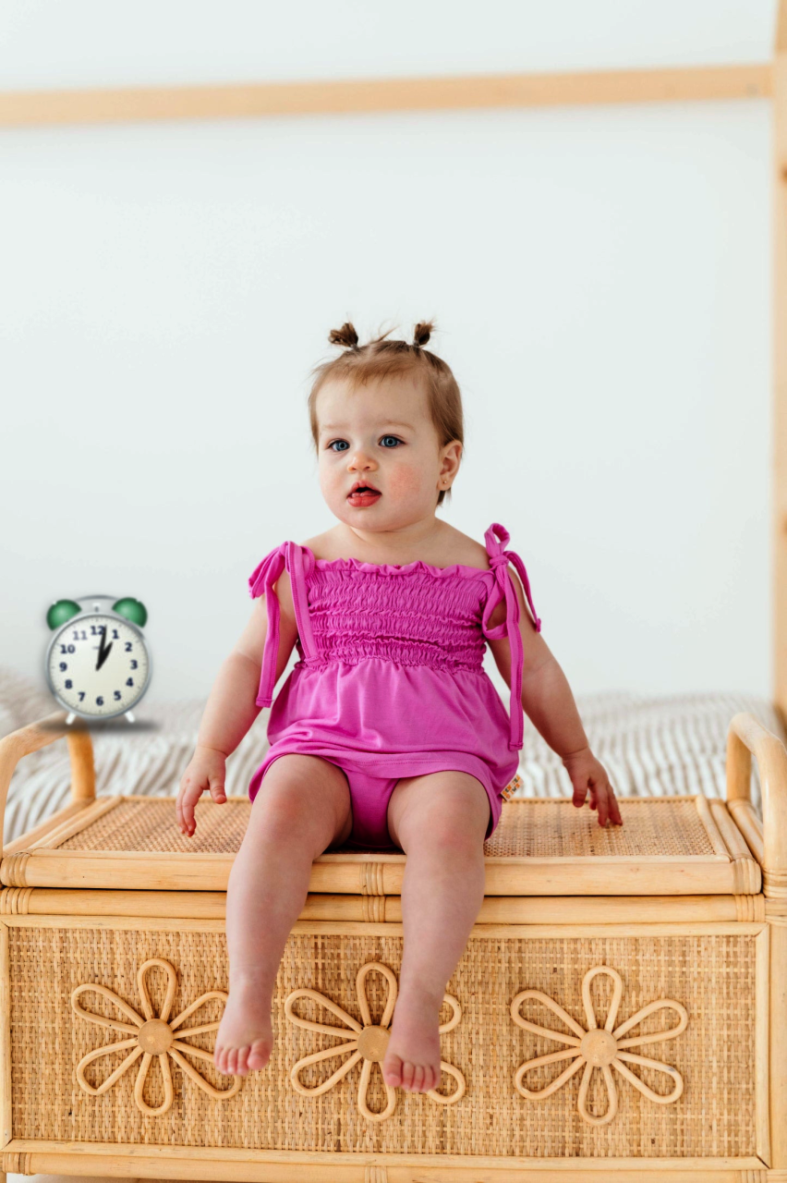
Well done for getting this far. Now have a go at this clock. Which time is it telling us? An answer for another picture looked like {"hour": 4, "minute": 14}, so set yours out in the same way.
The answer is {"hour": 1, "minute": 2}
